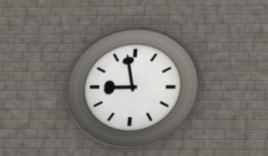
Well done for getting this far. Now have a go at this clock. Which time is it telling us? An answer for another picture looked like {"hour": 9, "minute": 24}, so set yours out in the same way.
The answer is {"hour": 8, "minute": 58}
